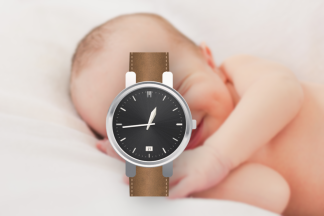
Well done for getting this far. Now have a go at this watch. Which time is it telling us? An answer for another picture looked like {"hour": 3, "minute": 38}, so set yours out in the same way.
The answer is {"hour": 12, "minute": 44}
